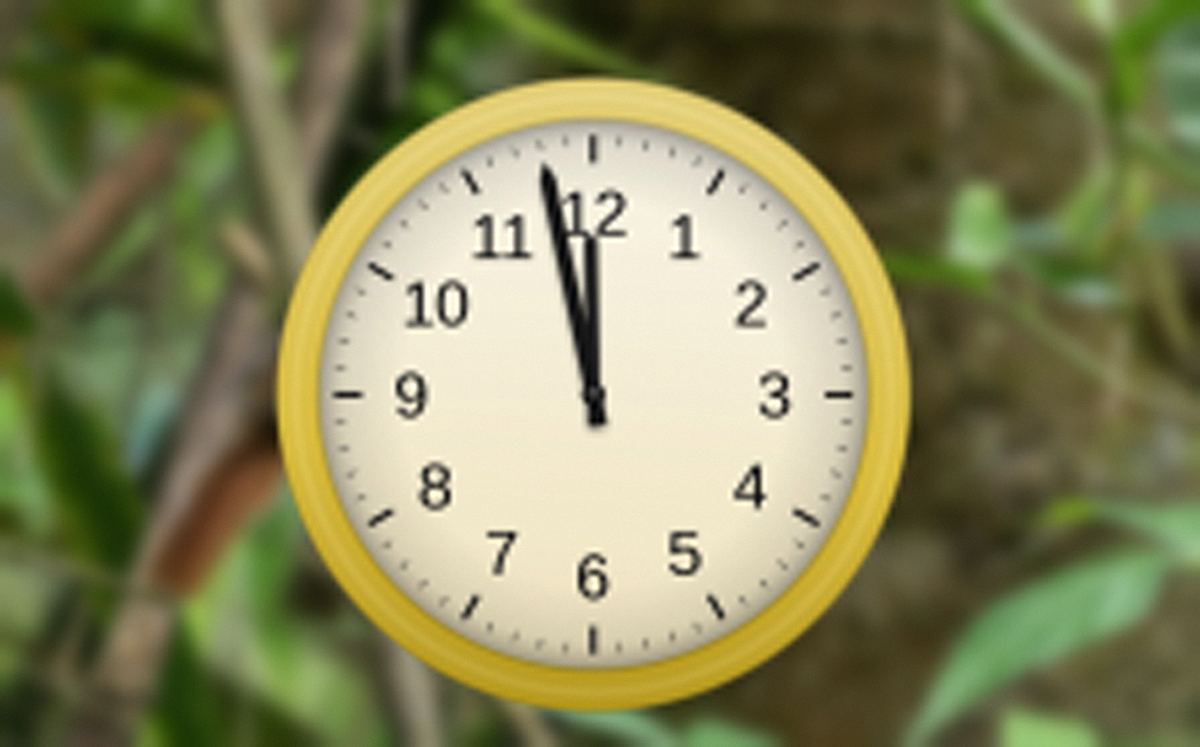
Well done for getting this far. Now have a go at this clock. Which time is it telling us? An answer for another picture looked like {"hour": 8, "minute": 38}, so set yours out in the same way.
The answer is {"hour": 11, "minute": 58}
